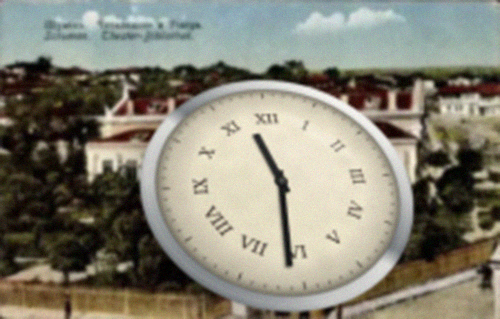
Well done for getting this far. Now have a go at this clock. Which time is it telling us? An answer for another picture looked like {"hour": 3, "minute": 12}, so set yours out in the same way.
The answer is {"hour": 11, "minute": 31}
